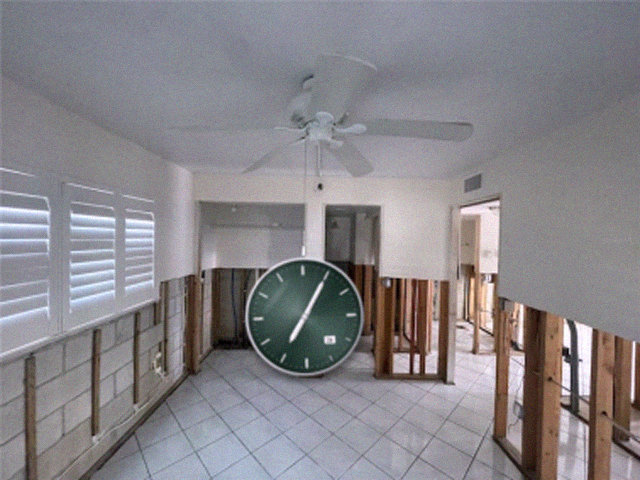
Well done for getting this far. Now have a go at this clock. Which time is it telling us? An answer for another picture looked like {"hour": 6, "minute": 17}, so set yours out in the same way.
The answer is {"hour": 7, "minute": 5}
